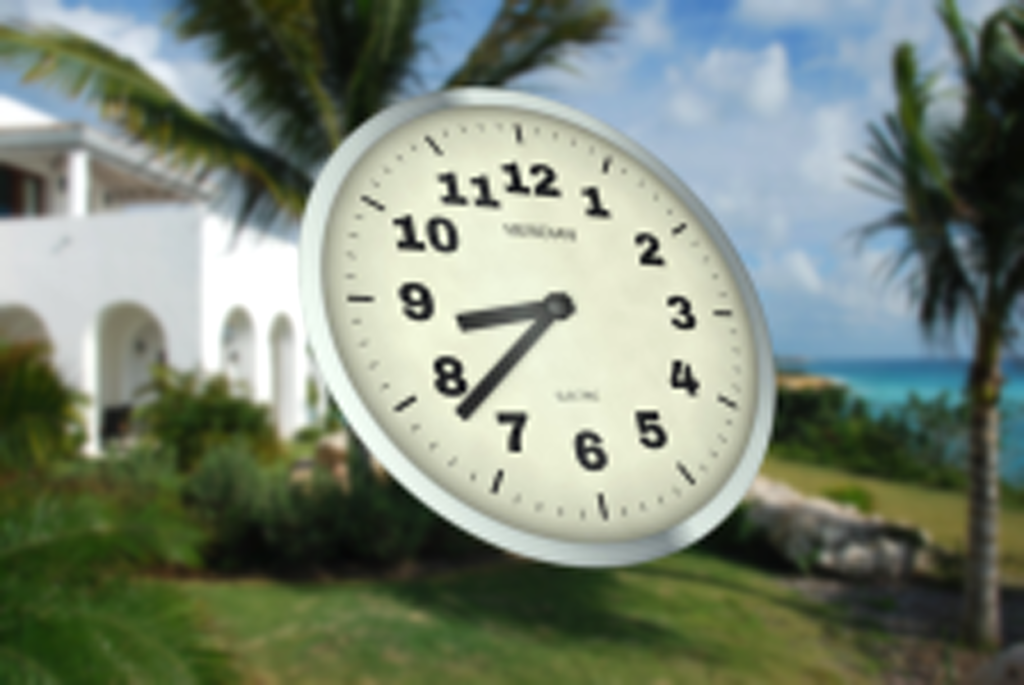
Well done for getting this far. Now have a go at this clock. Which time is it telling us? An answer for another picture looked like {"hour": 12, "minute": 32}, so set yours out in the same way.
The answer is {"hour": 8, "minute": 38}
